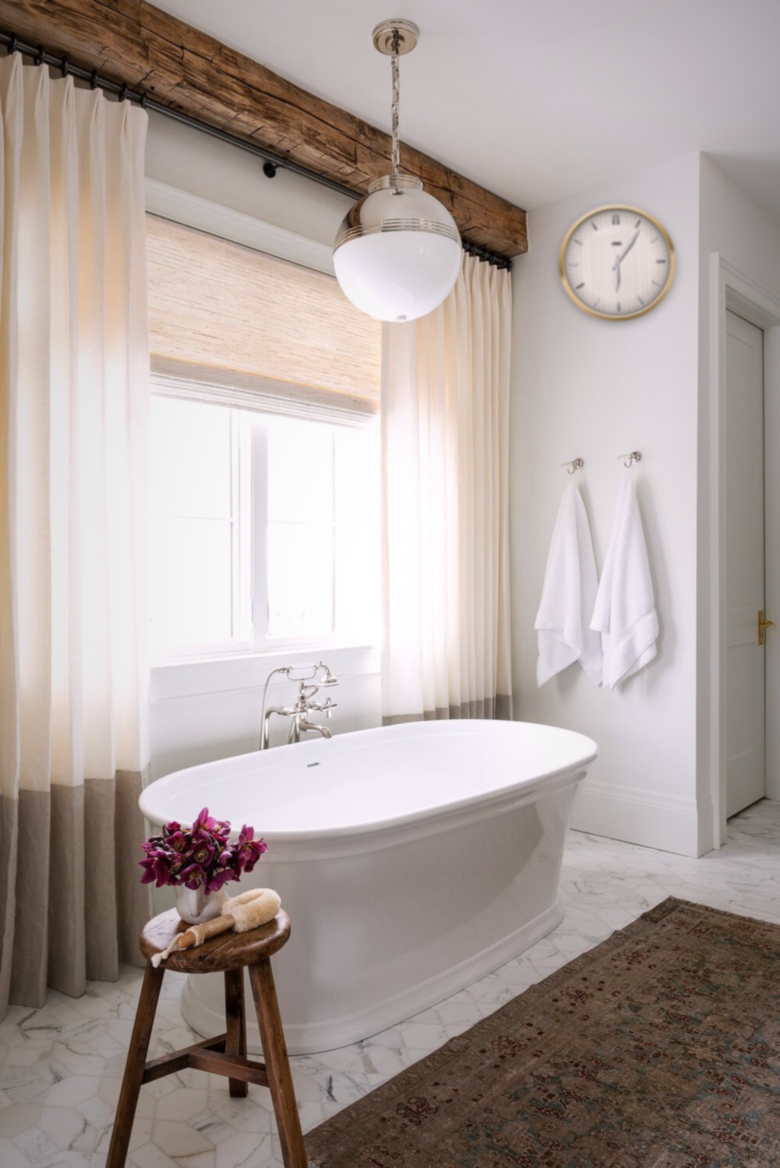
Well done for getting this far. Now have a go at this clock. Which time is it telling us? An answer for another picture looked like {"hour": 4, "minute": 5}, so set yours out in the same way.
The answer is {"hour": 6, "minute": 6}
